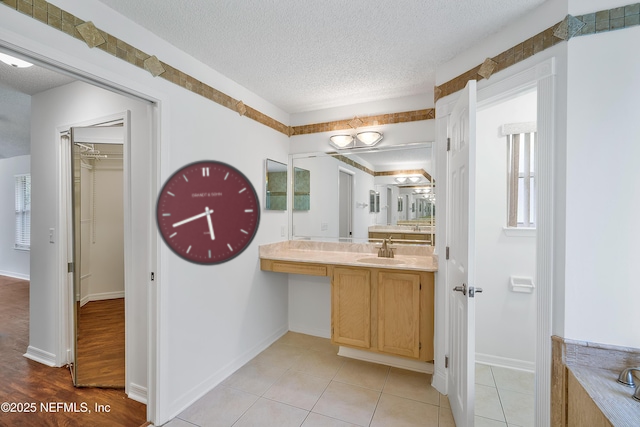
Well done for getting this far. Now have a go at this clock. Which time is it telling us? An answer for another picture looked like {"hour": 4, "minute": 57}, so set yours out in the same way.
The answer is {"hour": 5, "minute": 42}
